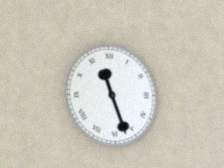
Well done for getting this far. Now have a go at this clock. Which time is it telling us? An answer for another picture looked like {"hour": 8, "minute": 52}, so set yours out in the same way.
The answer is {"hour": 11, "minute": 27}
